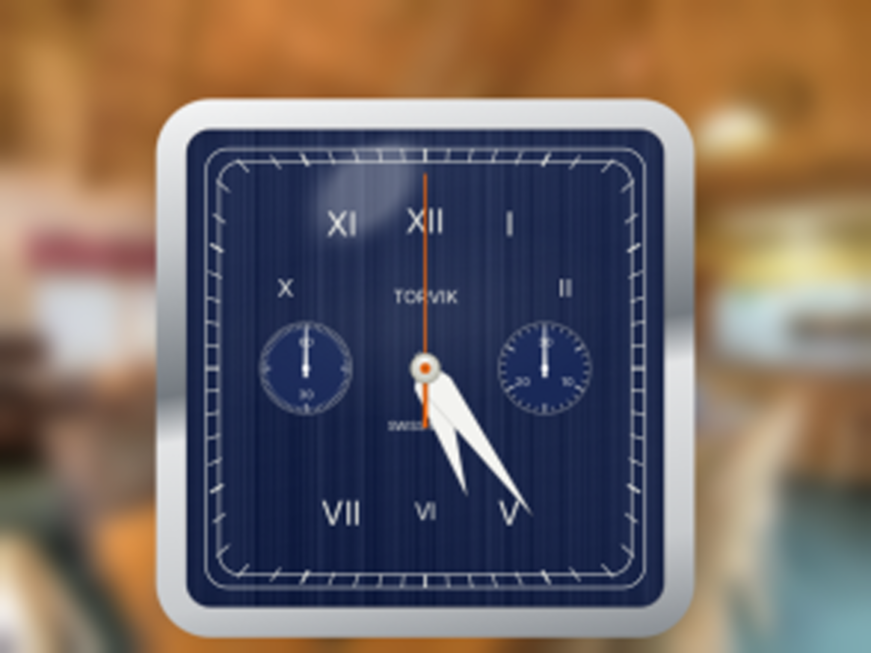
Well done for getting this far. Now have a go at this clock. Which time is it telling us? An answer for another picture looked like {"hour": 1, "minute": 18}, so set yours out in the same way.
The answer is {"hour": 5, "minute": 24}
